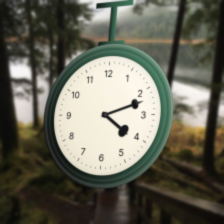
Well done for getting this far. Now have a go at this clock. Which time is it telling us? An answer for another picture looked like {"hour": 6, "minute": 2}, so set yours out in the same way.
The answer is {"hour": 4, "minute": 12}
